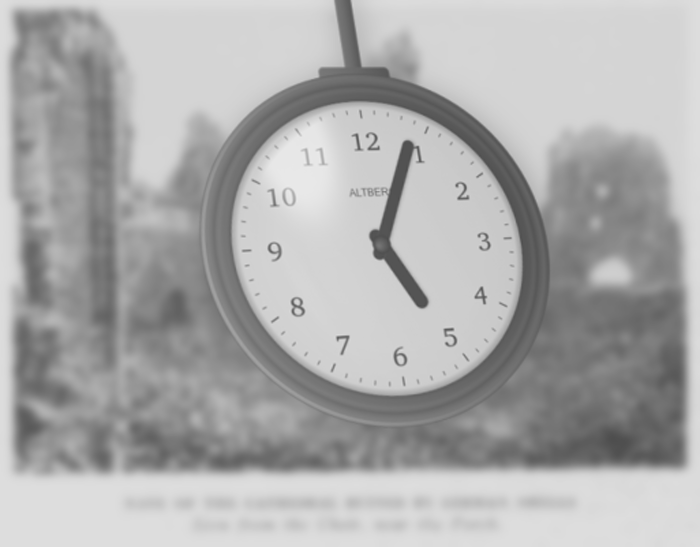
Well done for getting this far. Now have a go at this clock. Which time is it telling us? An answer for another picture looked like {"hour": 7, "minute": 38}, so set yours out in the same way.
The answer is {"hour": 5, "minute": 4}
